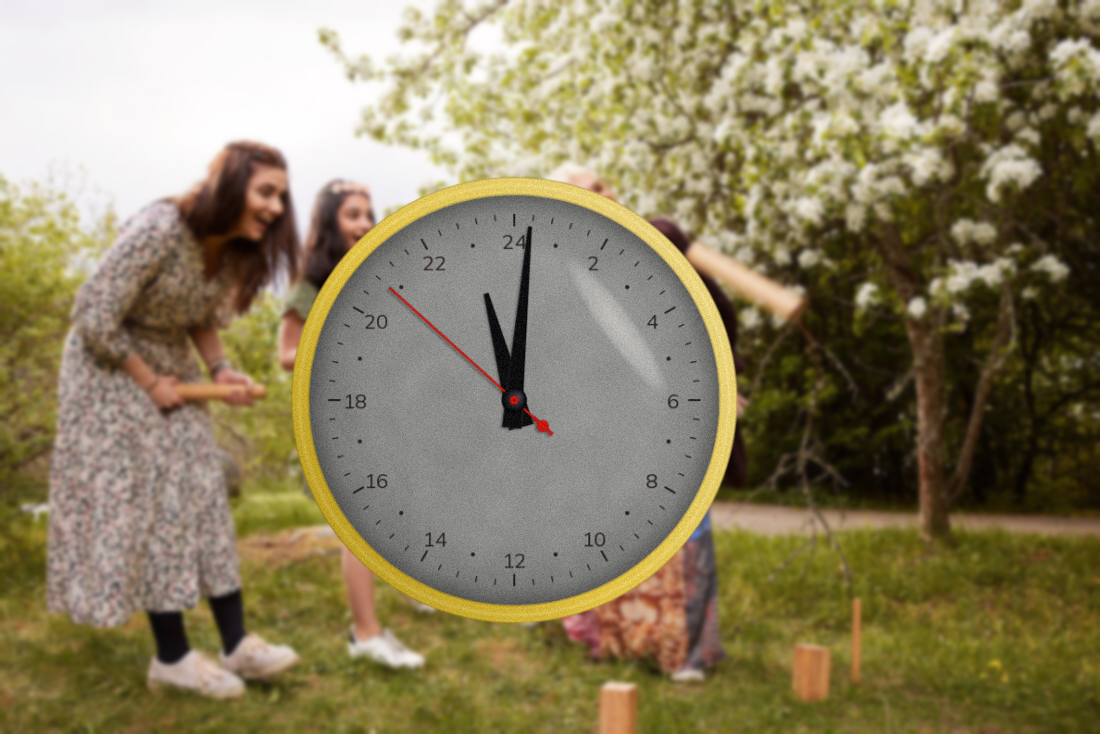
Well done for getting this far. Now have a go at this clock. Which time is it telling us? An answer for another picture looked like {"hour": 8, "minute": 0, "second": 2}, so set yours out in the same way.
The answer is {"hour": 23, "minute": 0, "second": 52}
